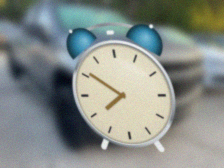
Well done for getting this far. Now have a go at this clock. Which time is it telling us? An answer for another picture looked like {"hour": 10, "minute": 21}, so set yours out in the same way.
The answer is {"hour": 7, "minute": 51}
